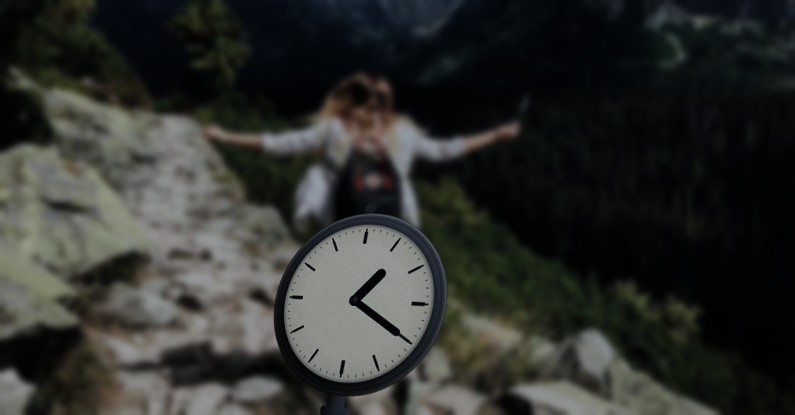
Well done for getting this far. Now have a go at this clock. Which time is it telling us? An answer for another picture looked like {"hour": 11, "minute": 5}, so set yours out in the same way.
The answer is {"hour": 1, "minute": 20}
